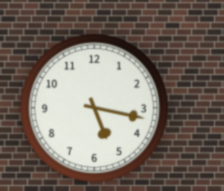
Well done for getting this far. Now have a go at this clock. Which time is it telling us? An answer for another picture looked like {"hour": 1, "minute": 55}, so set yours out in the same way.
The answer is {"hour": 5, "minute": 17}
